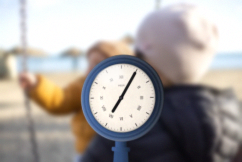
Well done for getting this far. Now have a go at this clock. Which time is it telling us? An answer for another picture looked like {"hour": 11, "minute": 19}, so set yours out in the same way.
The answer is {"hour": 7, "minute": 5}
